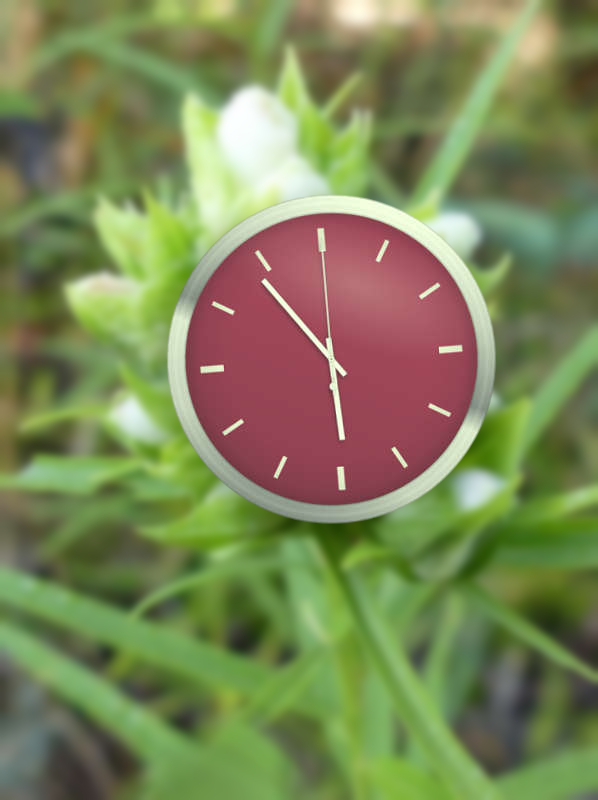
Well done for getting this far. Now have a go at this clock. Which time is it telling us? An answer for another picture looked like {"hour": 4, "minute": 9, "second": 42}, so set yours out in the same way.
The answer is {"hour": 5, "minute": 54, "second": 0}
